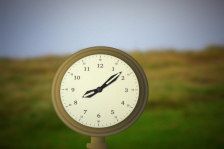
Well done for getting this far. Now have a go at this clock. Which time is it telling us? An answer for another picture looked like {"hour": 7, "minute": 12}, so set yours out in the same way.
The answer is {"hour": 8, "minute": 8}
